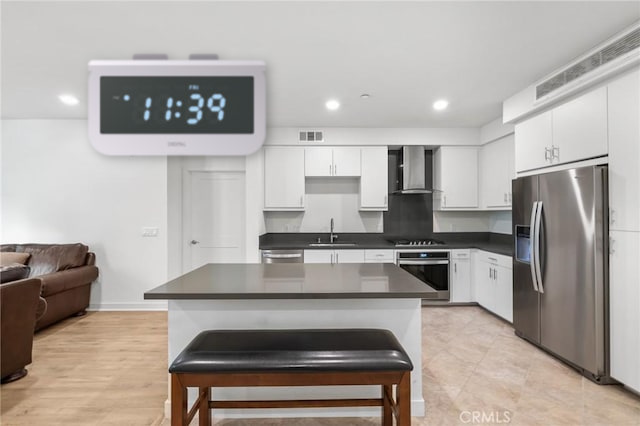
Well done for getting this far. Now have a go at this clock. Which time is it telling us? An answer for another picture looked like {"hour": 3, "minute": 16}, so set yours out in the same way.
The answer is {"hour": 11, "minute": 39}
